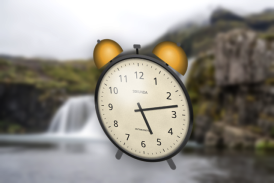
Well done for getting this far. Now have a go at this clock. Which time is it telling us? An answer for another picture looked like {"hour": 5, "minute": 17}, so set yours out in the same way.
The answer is {"hour": 5, "minute": 13}
